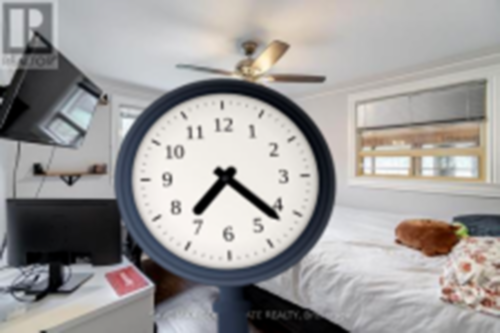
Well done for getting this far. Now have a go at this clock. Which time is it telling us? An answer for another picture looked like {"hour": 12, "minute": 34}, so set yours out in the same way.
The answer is {"hour": 7, "minute": 22}
